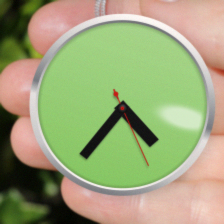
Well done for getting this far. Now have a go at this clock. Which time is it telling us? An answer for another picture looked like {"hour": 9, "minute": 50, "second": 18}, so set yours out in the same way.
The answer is {"hour": 4, "minute": 36, "second": 26}
